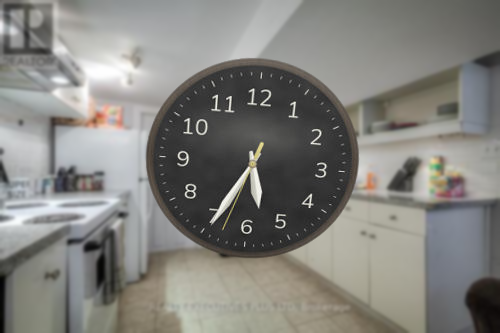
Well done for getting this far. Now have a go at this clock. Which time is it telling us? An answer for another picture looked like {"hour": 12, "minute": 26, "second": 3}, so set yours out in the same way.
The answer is {"hour": 5, "minute": 34, "second": 33}
